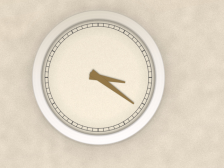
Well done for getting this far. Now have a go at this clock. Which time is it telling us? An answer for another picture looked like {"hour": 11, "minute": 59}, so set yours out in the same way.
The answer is {"hour": 3, "minute": 21}
